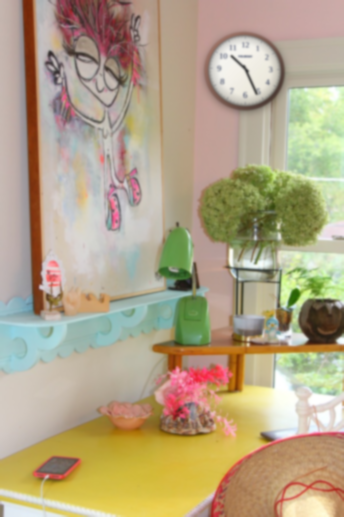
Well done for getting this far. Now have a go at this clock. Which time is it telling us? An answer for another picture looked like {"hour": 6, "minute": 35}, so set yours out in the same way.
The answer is {"hour": 10, "minute": 26}
